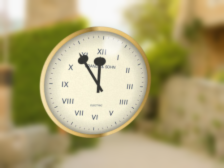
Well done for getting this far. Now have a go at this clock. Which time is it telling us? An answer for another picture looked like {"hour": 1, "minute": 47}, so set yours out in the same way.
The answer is {"hour": 11, "minute": 54}
